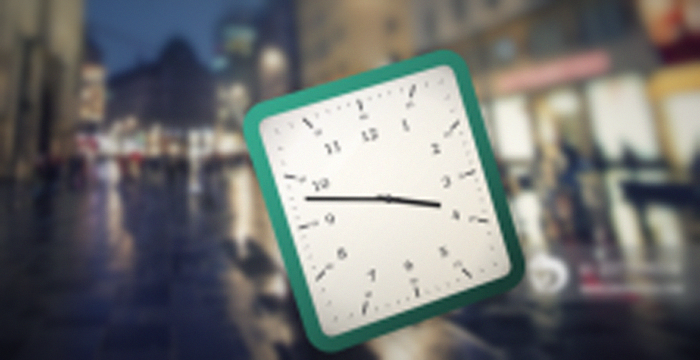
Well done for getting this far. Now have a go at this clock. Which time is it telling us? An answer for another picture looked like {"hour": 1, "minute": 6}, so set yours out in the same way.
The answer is {"hour": 3, "minute": 48}
